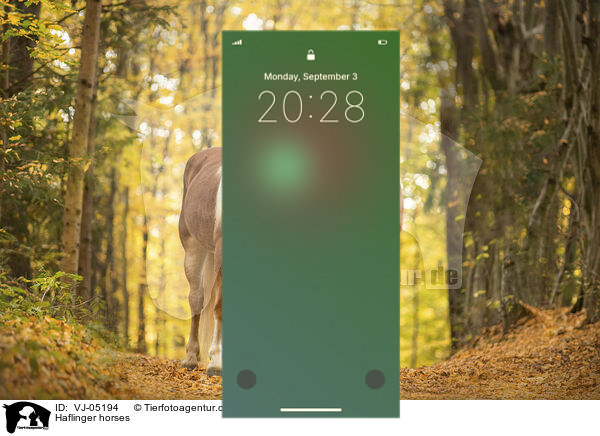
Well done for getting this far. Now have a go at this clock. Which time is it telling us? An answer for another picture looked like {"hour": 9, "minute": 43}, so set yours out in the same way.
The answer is {"hour": 20, "minute": 28}
